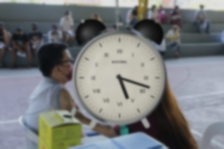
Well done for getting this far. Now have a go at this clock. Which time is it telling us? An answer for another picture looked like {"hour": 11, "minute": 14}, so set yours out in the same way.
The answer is {"hour": 5, "minute": 18}
